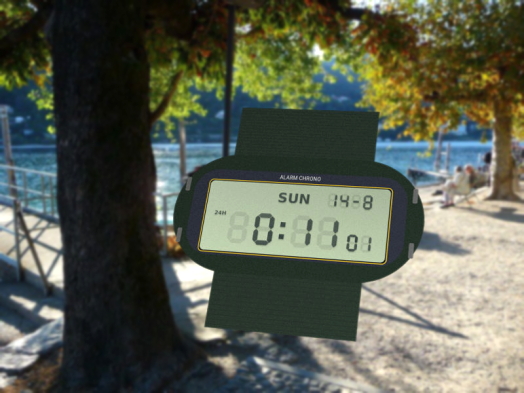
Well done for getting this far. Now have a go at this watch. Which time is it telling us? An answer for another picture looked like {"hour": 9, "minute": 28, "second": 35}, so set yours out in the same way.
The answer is {"hour": 0, "minute": 11, "second": 1}
